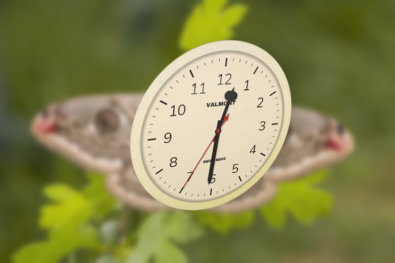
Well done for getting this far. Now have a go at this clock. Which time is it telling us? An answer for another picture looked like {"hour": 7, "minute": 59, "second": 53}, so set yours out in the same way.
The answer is {"hour": 12, "minute": 30, "second": 35}
